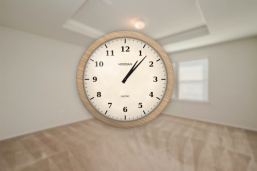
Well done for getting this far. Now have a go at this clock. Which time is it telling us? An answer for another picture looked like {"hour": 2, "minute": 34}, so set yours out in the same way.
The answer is {"hour": 1, "minute": 7}
